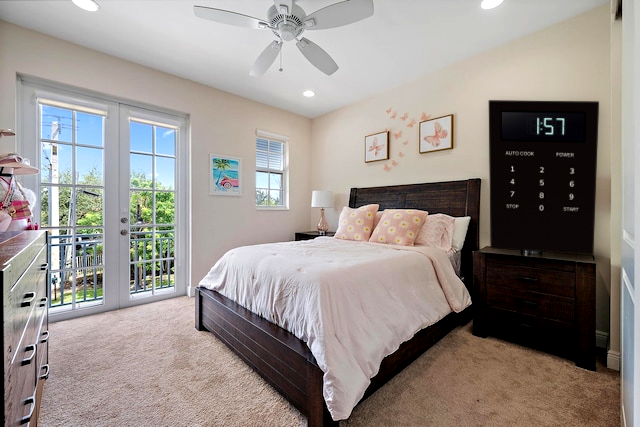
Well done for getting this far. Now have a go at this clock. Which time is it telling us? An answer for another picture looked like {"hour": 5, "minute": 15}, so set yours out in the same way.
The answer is {"hour": 1, "minute": 57}
